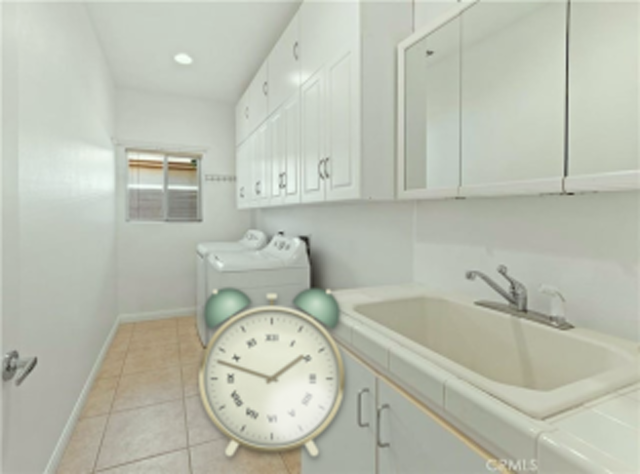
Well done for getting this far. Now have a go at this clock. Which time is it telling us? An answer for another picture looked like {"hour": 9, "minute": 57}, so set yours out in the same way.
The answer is {"hour": 1, "minute": 48}
